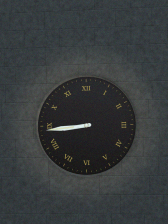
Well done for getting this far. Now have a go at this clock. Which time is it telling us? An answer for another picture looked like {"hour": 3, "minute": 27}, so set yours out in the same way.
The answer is {"hour": 8, "minute": 44}
